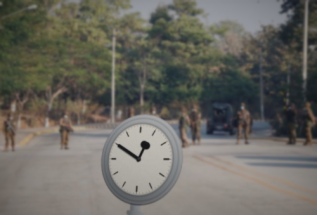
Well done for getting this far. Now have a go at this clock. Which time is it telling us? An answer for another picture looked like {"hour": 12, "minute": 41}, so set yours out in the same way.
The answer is {"hour": 12, "minute": 50}
